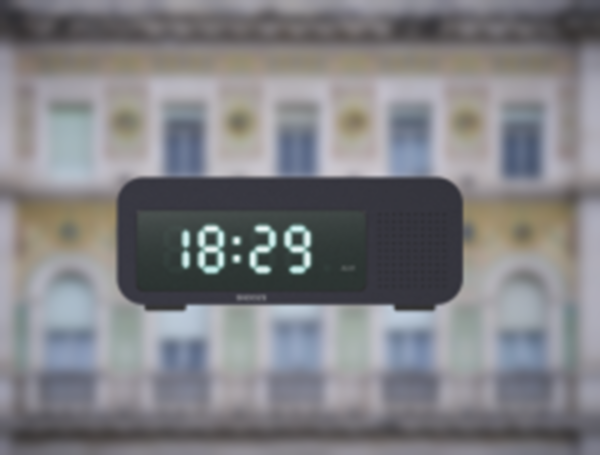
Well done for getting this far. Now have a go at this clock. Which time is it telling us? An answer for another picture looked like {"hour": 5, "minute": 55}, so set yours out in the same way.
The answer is {"hour": 18, "minute": 29}
